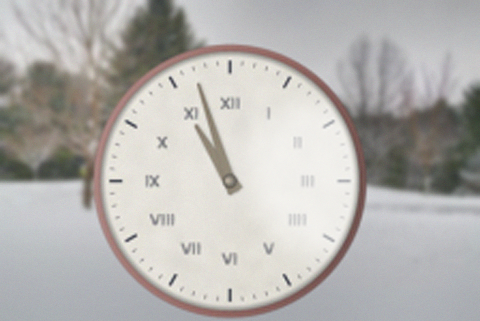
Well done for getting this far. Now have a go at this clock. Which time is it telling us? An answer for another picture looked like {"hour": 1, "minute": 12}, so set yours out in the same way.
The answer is {"hour": 10, "minute": 57}
